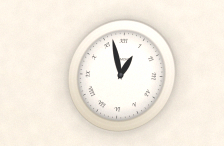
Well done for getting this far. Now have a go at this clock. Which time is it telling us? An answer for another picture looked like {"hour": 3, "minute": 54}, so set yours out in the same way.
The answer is {"hour": 12, "minute": 57}
